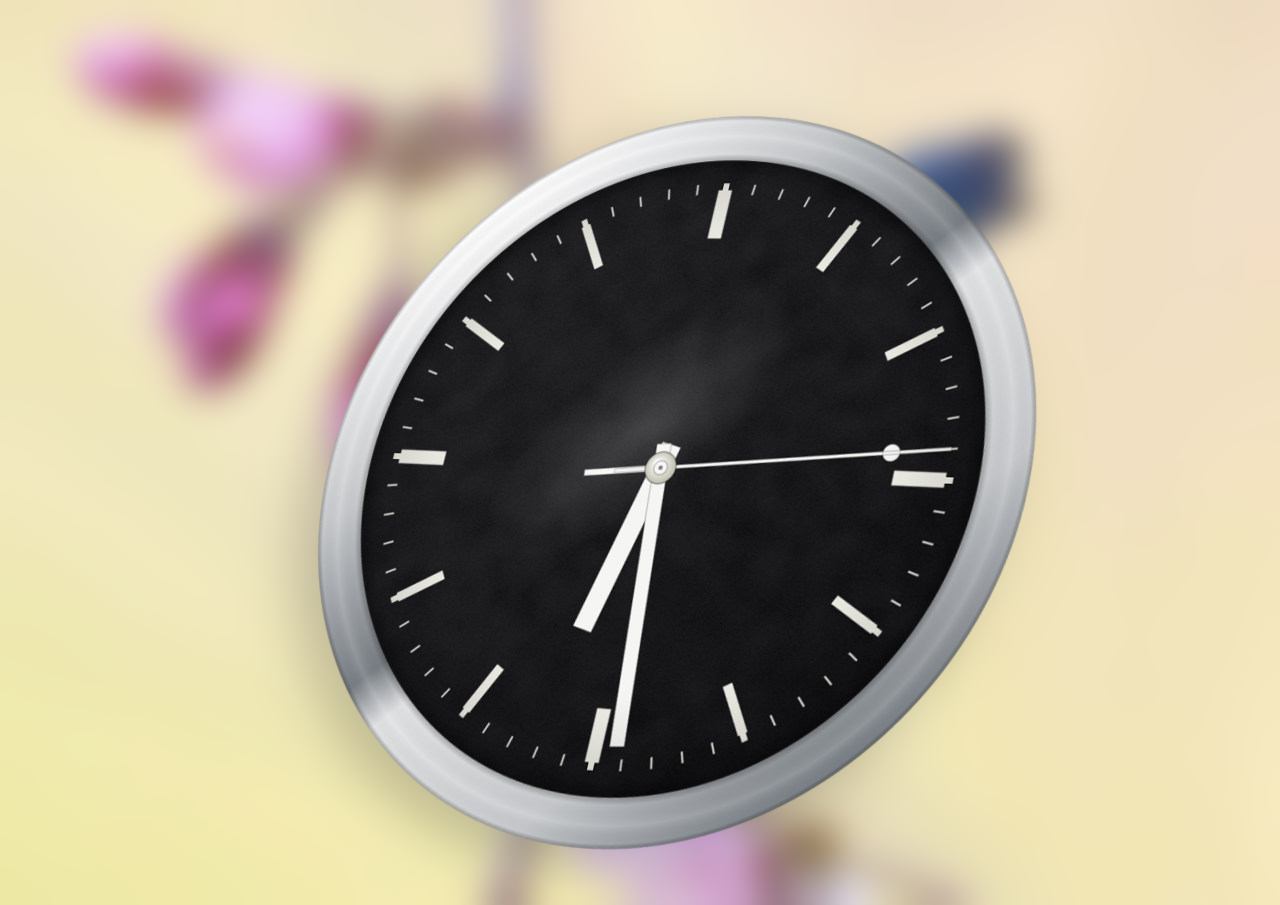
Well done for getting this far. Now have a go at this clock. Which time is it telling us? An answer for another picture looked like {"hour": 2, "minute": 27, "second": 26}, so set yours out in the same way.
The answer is {"hour": 6, "minute": 29, "second": 14}
